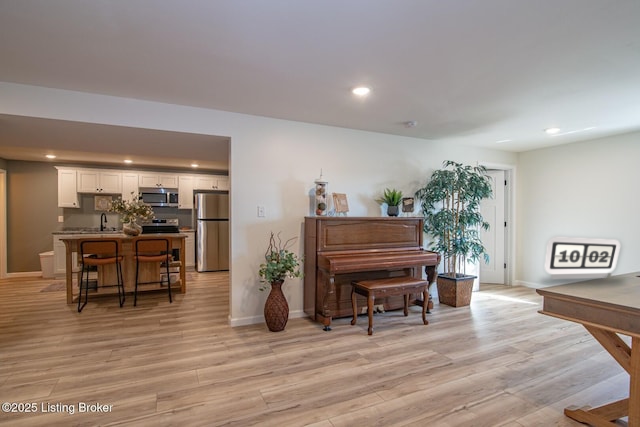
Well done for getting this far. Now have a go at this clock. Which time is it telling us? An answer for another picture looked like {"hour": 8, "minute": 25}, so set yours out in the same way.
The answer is {"hour": 10, "minute": 2}
